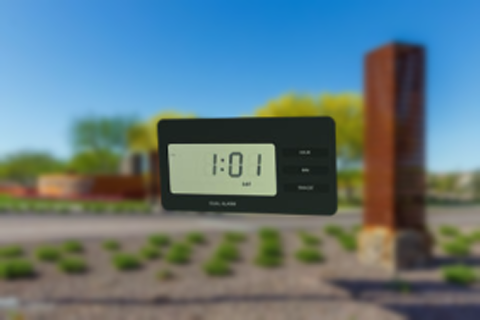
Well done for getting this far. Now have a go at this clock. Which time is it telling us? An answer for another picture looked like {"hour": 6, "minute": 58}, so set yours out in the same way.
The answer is {"hour": 1, "minute": 1}
